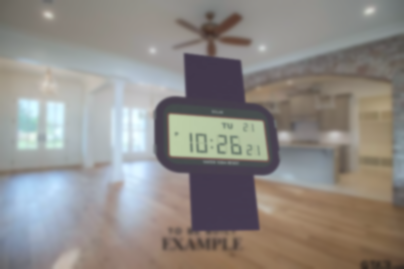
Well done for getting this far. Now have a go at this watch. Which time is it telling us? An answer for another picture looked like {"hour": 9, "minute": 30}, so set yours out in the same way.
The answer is {"hour": 10, "minute": 26}
